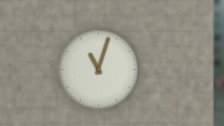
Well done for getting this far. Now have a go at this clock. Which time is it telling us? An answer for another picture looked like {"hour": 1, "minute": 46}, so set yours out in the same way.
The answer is {"hour": 11, "minute": 3}
